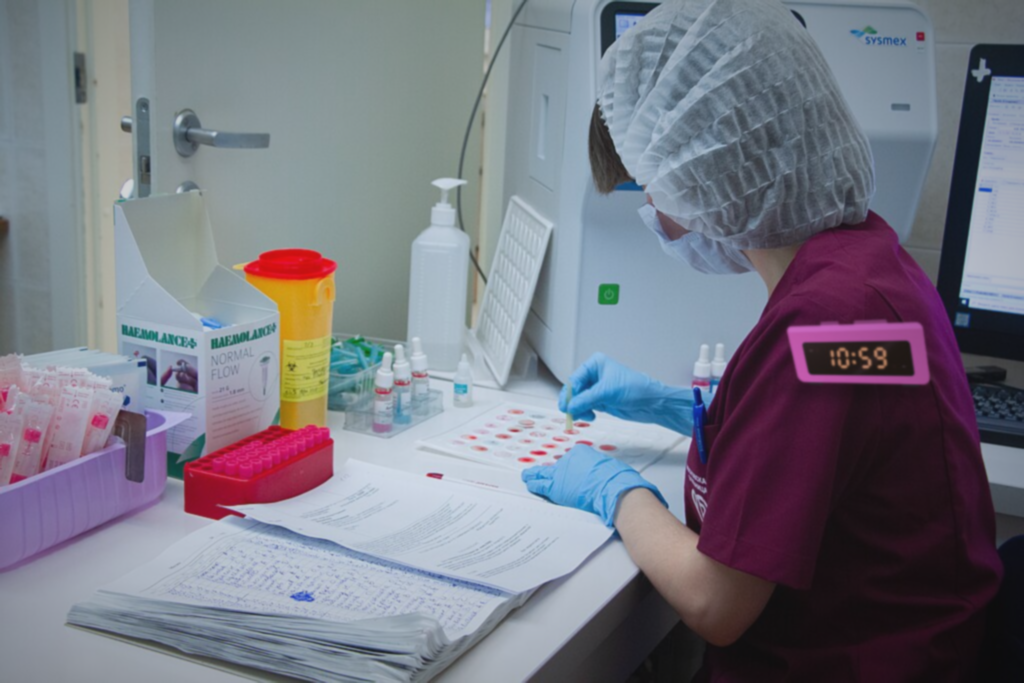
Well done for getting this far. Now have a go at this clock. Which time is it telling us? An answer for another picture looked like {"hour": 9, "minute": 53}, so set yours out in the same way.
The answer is {"hour": 10, "minute": 59}
